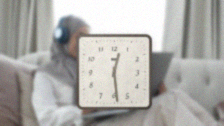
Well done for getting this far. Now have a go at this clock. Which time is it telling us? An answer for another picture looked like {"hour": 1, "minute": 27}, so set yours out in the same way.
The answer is {"hour": 12, "minute": 29}
